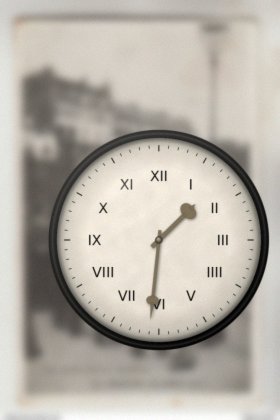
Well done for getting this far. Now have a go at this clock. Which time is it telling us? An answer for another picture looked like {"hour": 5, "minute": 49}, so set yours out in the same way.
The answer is {"hour": 1, "minute": 31}
